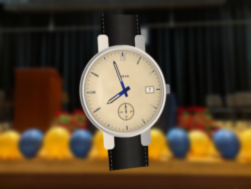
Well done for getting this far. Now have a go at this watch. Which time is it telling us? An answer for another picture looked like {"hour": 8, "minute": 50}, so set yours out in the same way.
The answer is {"hour": 7, "minute": 57}
